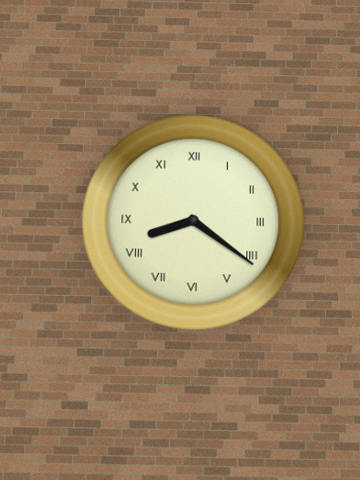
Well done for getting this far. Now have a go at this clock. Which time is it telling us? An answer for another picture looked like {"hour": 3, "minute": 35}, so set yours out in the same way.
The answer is {"hour": 8, "minute": 21}
